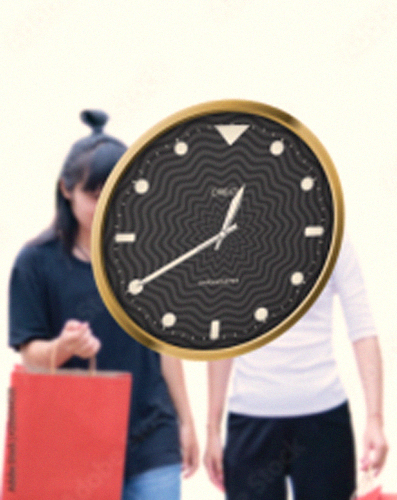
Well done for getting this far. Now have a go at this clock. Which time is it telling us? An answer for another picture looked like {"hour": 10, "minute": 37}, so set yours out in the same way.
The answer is {"hour": 12, "minute": 40}
